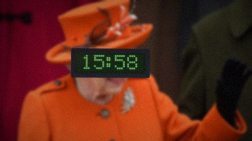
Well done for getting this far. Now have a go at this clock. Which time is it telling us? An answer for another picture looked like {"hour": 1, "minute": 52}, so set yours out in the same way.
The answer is {"hour": 15, "minute": 58}
